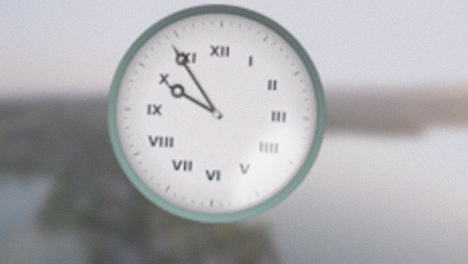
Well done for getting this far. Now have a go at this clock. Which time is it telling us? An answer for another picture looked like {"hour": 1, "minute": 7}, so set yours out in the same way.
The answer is {"hour": 9, "minute": 54}
